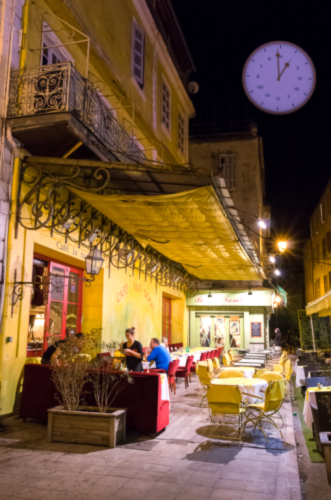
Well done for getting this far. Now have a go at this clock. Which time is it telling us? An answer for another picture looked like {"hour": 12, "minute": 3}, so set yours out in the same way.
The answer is {"hour": 12, "minute": 59}
